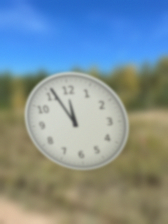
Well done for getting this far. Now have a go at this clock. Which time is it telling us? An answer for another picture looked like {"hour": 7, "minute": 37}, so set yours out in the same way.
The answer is {"hour": 11, "minute": 56}
